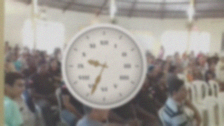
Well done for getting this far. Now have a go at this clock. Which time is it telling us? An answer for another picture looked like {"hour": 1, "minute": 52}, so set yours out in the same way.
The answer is {"hour": 9, "minute": 34}
